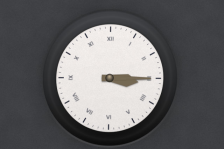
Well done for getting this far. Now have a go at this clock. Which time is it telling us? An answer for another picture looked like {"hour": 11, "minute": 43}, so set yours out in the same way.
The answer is {"hour": 3, "minute": 15}
